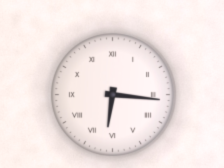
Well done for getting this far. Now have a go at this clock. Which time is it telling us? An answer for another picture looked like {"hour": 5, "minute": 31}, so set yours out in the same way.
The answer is {"hour": 6, "minute": 16}
